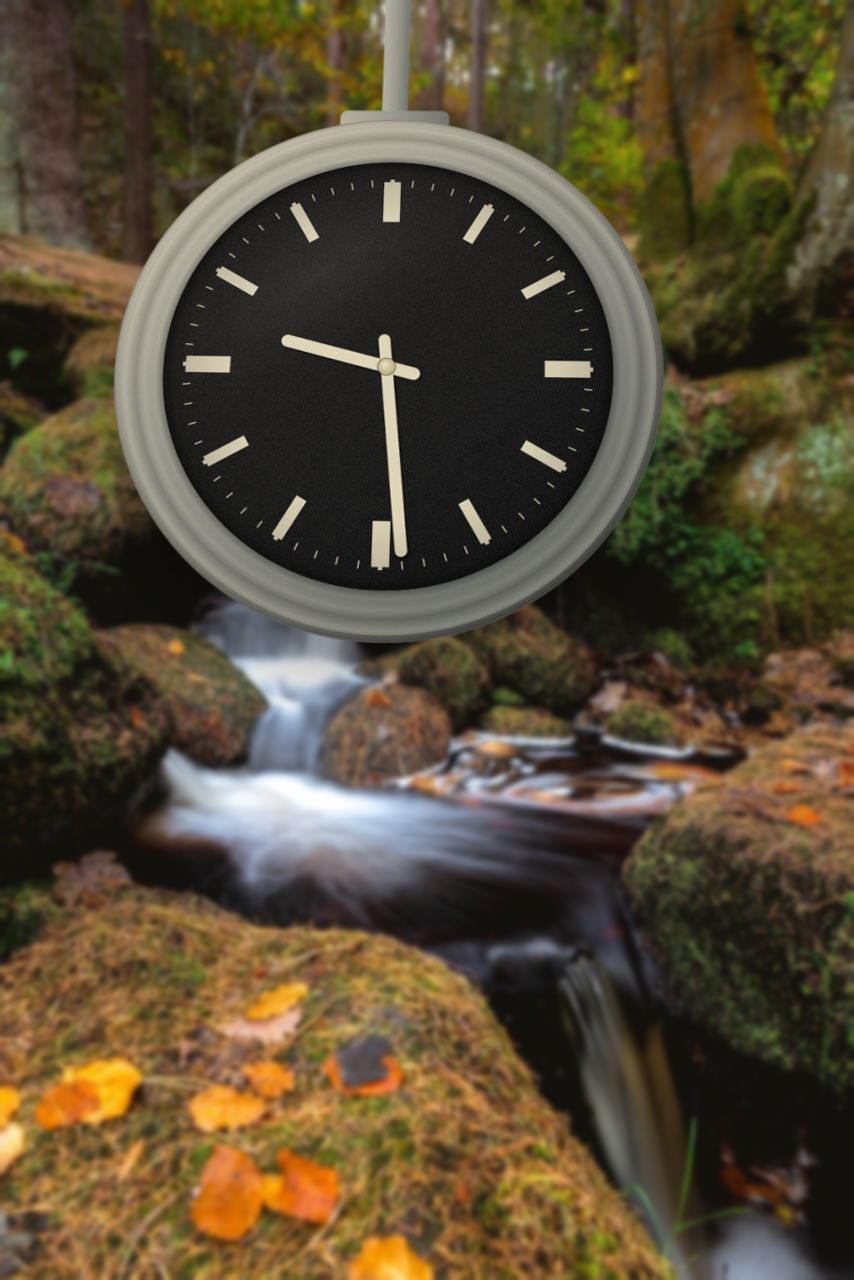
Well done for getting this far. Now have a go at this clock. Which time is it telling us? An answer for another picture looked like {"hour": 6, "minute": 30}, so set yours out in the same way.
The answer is {"hour": 9, "minute": 29}
